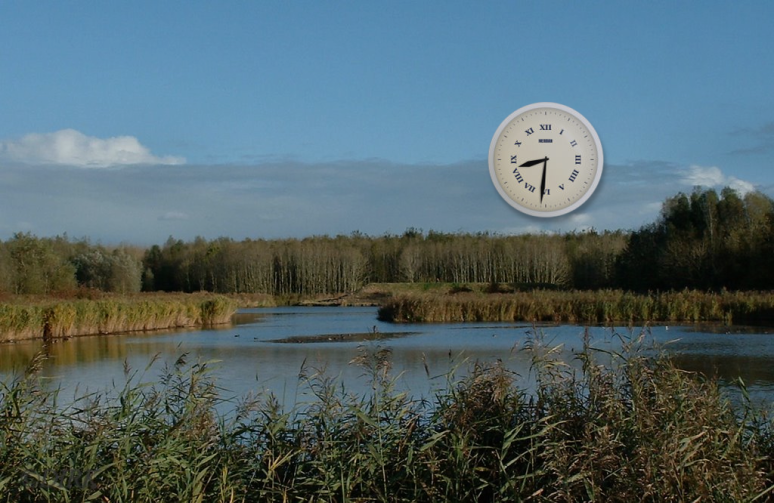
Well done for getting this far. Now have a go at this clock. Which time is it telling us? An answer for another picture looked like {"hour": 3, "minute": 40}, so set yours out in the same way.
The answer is {"hour": 8, "minute": 31}
